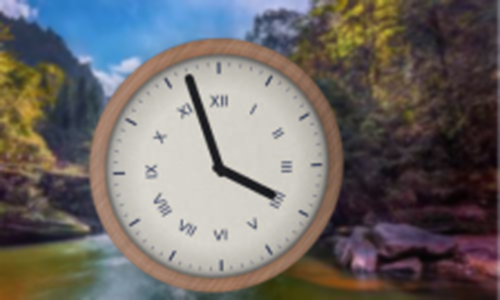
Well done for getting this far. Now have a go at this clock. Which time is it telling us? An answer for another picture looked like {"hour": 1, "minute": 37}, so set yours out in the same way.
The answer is {"hour": 3, "minute": 57}
